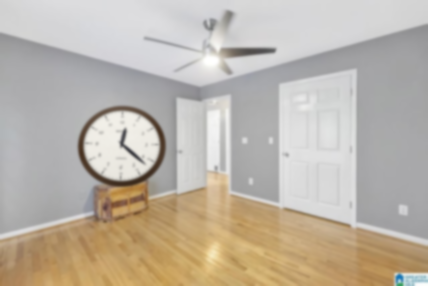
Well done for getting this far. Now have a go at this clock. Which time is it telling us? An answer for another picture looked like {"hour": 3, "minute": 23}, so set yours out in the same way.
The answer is {"hour": 12, "minute": 22}
